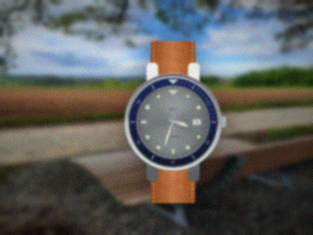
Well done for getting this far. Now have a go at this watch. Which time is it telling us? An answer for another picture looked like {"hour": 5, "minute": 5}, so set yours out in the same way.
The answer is {"hour": 3, "minute": 33}
